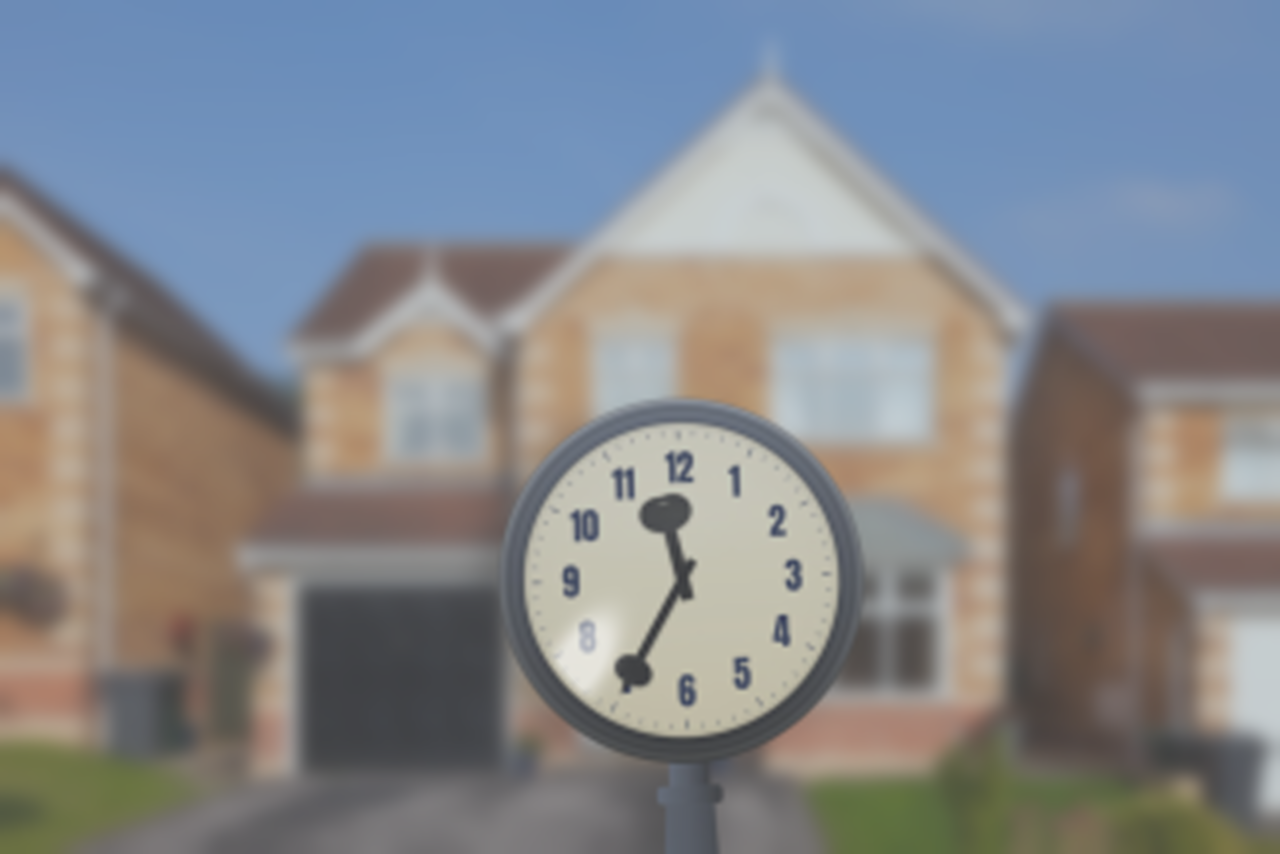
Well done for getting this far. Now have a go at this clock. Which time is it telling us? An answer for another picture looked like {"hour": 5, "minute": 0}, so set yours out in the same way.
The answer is {"hour": 11, "minute": 35}
